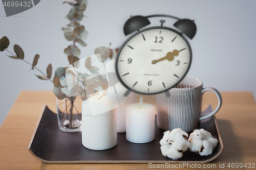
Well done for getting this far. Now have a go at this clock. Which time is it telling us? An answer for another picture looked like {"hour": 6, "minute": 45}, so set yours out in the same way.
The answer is {"hour": 2, "minute": 10}
